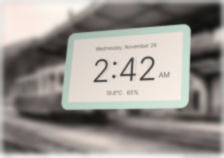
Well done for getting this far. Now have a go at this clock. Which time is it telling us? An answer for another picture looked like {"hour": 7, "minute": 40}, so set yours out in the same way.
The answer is {"hour": 2, "minute": 42}
